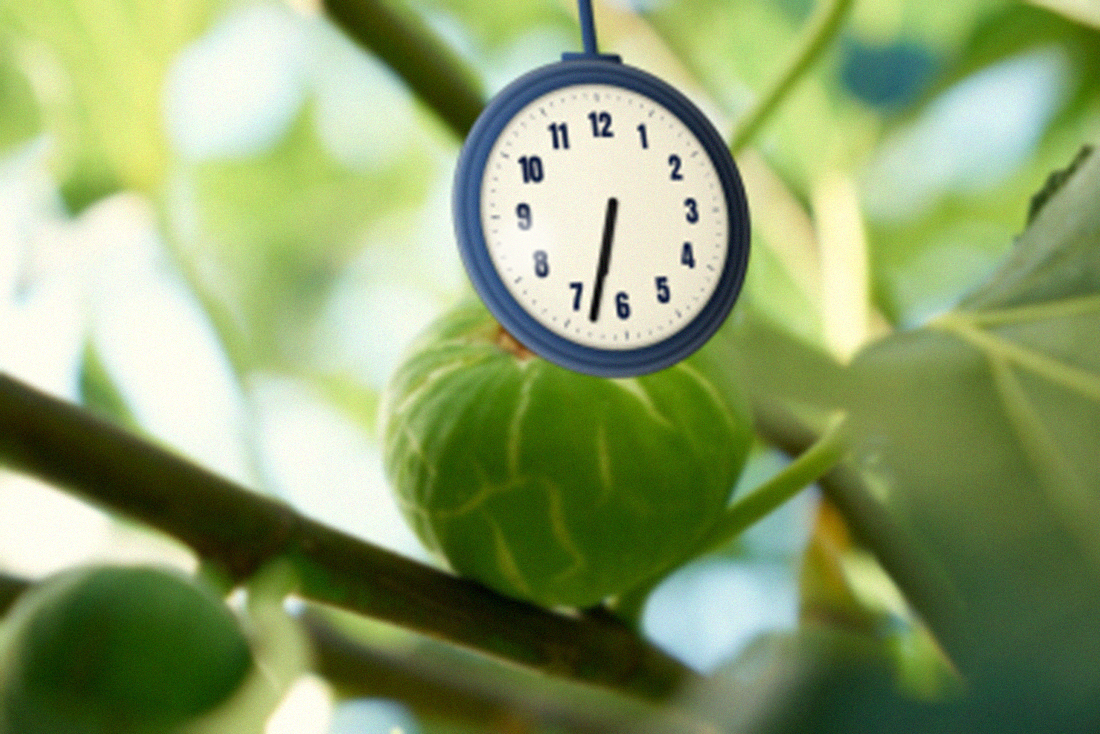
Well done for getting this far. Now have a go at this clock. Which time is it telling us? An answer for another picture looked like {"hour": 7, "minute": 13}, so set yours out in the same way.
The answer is {"hour": 6, "minute": 33}
